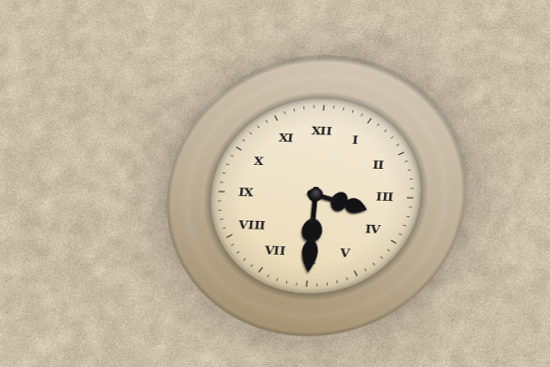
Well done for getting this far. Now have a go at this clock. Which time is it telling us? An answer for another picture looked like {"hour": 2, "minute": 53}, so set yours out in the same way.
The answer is {"hour": 3, "minute": 30}
